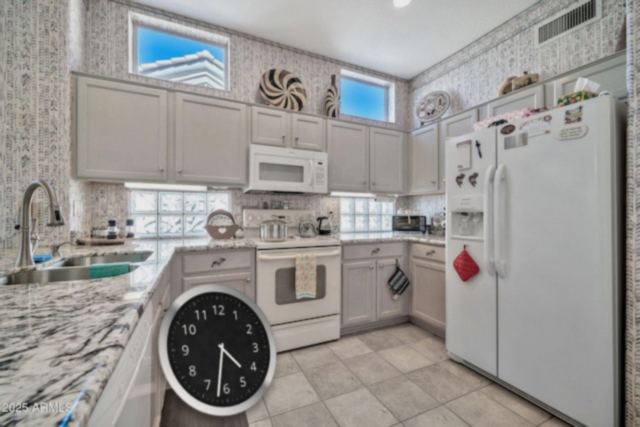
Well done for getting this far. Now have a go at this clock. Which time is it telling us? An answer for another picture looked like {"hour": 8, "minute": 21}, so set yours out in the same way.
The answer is {"hour": 4, "minute": 32}
